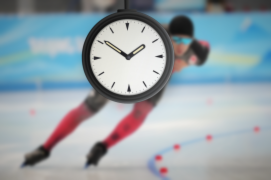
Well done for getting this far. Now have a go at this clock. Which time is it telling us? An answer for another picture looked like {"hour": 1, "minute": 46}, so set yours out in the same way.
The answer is {"hour": 1, "minute": 51}
